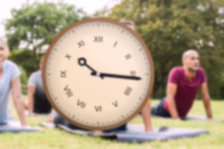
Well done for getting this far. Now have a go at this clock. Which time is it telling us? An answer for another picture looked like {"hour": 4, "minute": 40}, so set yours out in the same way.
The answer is {"hour": 10, "minute": 16}
